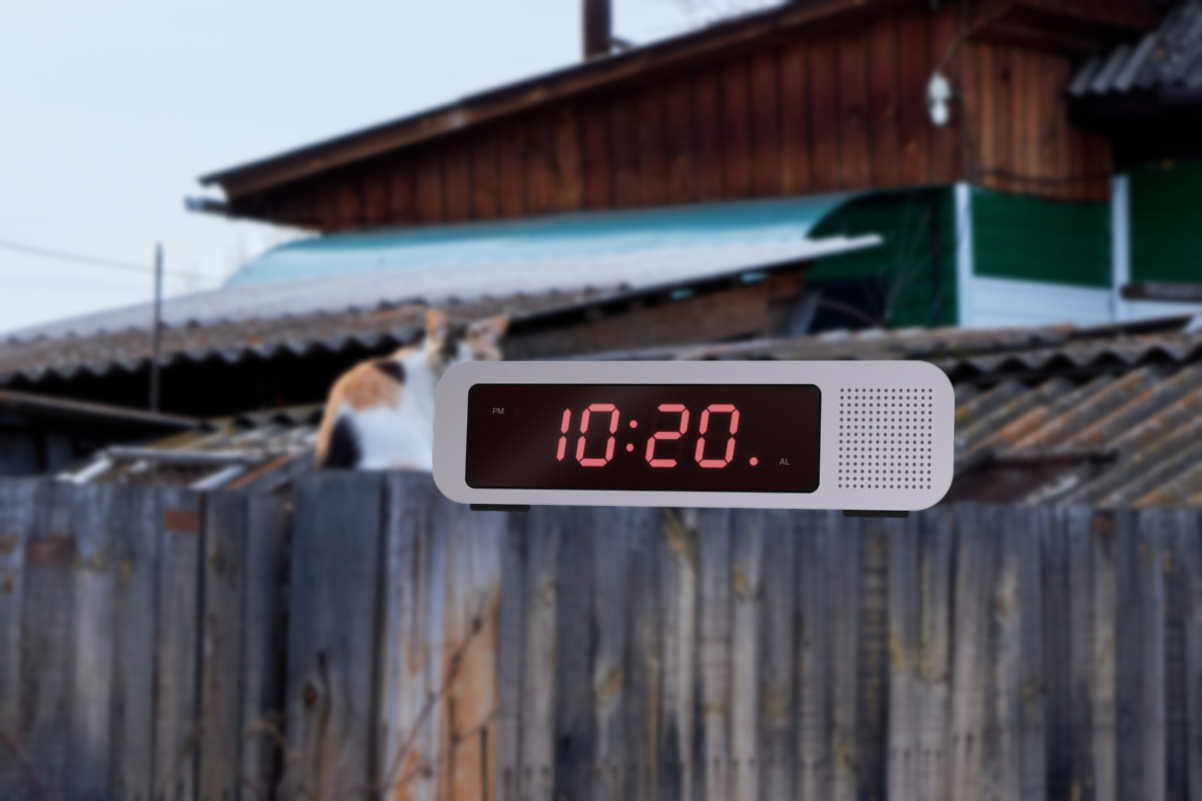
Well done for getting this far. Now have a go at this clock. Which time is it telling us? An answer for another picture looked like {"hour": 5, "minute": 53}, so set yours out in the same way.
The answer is {"hour": 10, "minute": 20}
